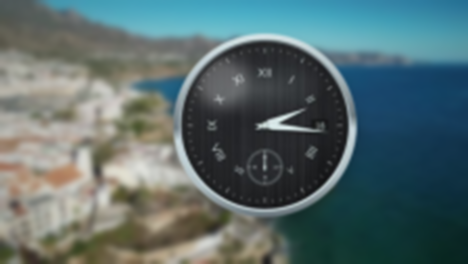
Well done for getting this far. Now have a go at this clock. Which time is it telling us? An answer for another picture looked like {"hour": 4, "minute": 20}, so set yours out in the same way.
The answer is {"hour": 2, "minute": 16}
